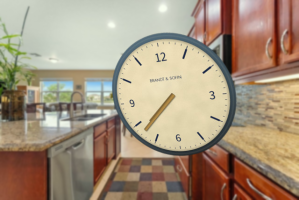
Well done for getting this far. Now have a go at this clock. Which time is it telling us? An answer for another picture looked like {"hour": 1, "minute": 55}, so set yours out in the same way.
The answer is {"hour": 7, "minute": 38}
